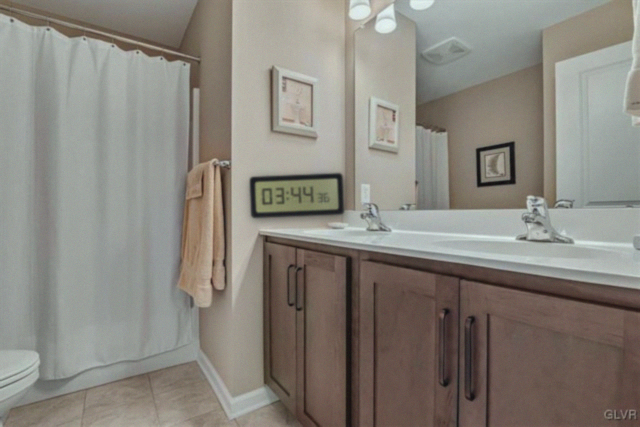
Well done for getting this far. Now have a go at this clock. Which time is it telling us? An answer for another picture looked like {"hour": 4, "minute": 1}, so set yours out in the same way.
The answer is {"hour": 3, "minute": 44}
